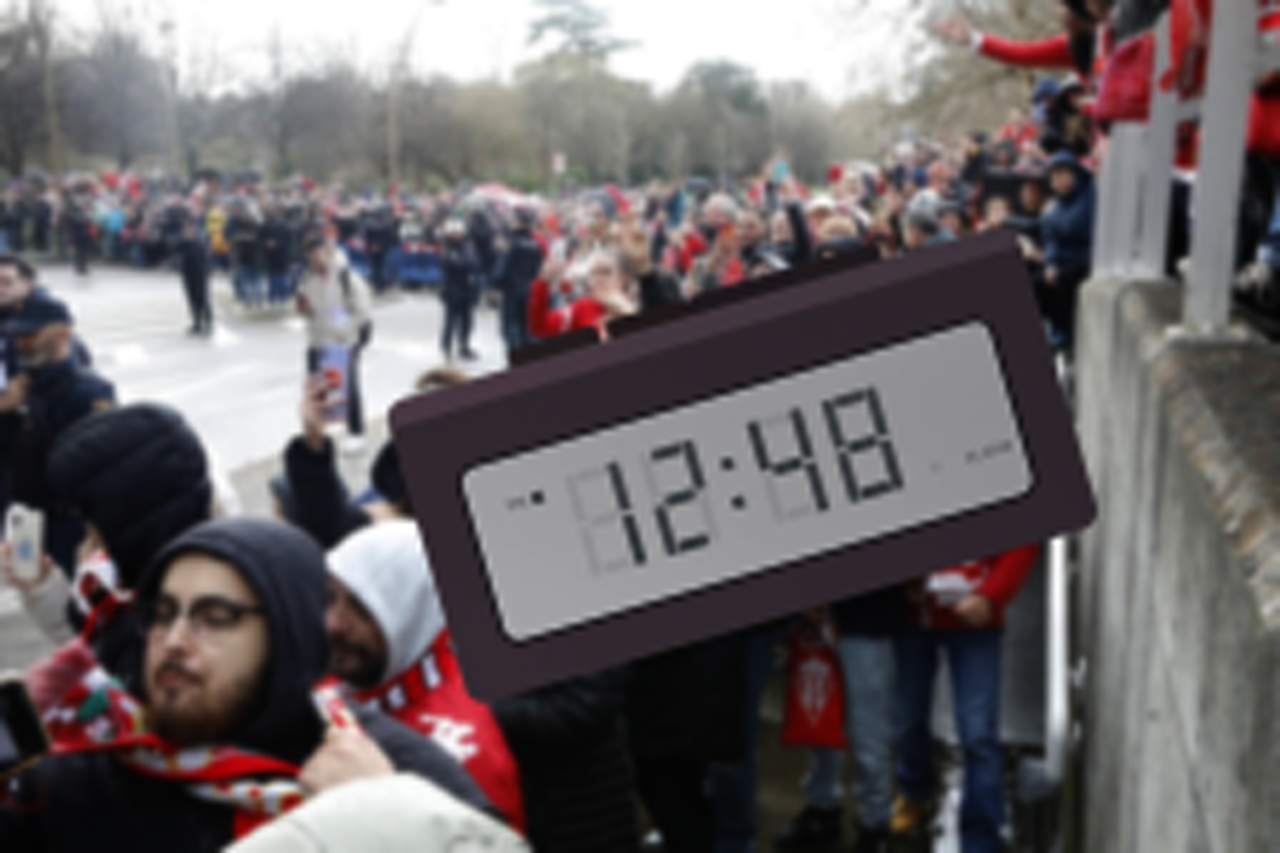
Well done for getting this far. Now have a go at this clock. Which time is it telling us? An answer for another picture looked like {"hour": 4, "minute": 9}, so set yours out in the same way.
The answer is {"hour": 12, "minute": 48}
